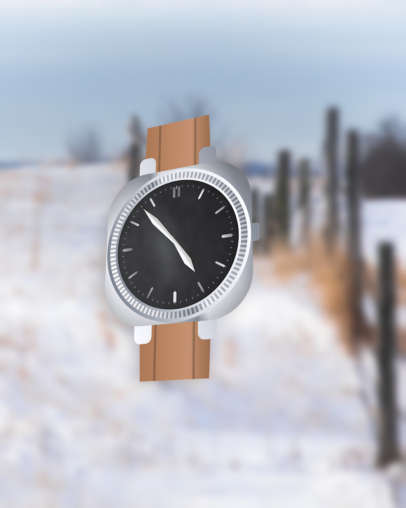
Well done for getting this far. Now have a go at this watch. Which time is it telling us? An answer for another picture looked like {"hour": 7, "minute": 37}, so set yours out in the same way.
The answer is {"hour": 4, "minute": 53}
